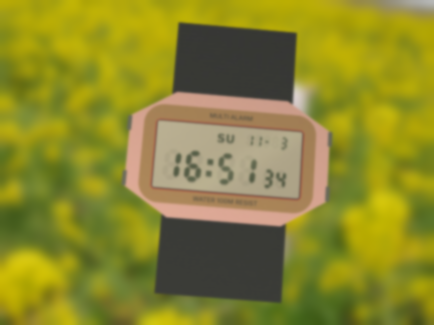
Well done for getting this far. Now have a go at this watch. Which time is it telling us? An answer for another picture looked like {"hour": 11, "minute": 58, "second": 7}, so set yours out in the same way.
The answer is {"hour": 16, "minute": 51, "second": 34}
